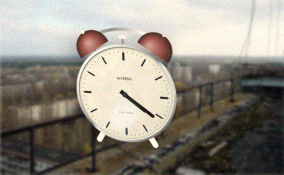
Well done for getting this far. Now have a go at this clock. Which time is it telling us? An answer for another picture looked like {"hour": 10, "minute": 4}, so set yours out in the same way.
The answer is {"hour": 4, "minute": 21}
